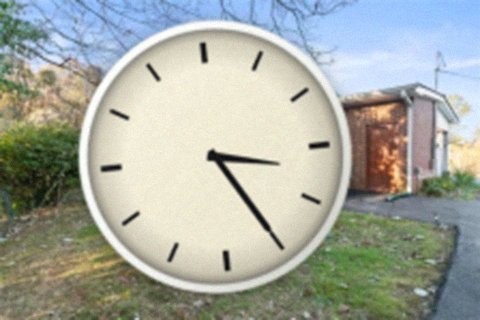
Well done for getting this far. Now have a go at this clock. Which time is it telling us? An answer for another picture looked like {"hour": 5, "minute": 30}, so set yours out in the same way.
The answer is {"hour": 3, "minute": 25}
